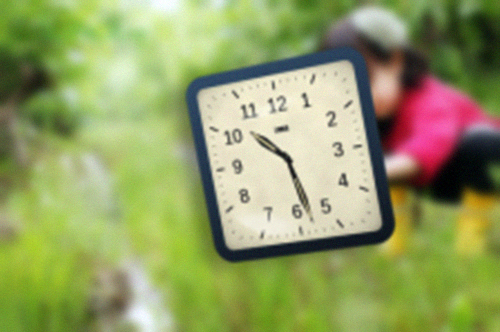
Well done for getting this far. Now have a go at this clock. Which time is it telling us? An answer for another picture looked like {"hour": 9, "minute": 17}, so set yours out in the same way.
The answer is {"hour": 10, "minute": 28}
